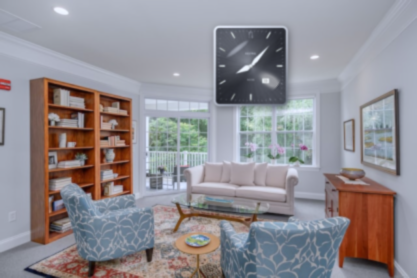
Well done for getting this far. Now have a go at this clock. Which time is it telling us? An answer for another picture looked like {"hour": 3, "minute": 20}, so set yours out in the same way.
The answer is {"hour": 8, "minute": 7}
